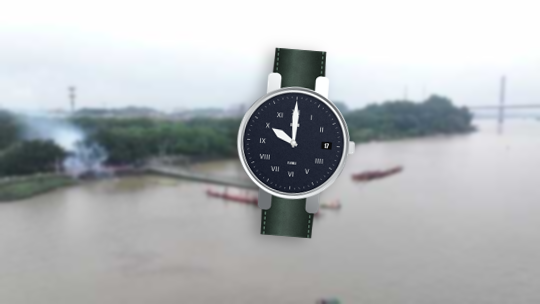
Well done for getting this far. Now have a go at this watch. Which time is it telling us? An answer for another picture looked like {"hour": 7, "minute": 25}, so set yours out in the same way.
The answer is {"hour": 10, "minute": 0}
